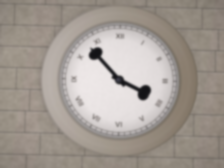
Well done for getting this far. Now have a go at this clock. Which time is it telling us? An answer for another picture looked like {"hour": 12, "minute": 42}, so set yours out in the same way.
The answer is {"hour": 3, "minute": 53}
